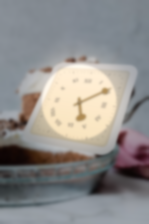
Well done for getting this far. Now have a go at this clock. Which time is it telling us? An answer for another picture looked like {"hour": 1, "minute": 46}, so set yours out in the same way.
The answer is {"hour": 5, "minute": 9}
